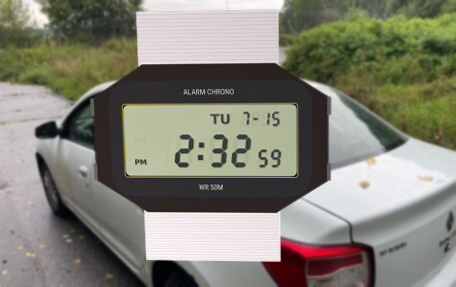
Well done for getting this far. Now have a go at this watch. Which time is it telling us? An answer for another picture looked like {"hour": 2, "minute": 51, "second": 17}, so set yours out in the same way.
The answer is {"hour": 2, "minute": 32, "second": 59}
